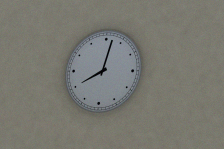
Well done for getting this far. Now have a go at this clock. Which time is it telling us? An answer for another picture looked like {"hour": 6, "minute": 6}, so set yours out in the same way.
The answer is {"hour": 8, "minute": 2}
